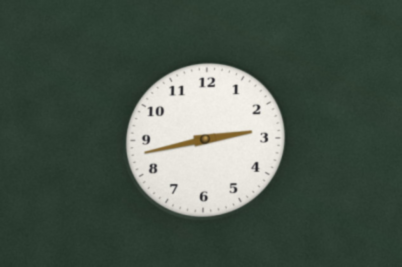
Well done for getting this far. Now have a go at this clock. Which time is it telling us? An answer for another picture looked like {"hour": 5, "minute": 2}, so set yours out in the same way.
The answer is {"hour": 2, "minute": 43}
